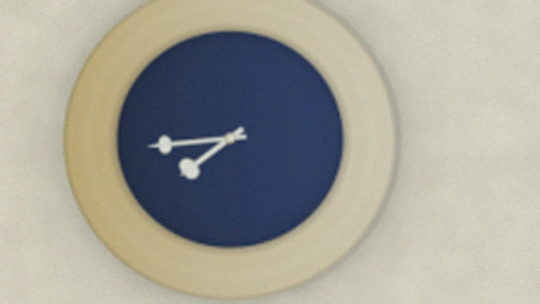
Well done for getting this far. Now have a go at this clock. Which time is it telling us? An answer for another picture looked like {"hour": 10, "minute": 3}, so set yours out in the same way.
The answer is {"hour": 7, "minute": 44}
